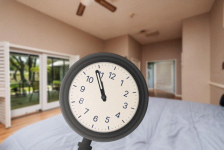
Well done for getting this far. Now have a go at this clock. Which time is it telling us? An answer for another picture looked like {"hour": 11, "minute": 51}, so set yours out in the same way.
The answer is {"hour": 10, "minute": 54}
